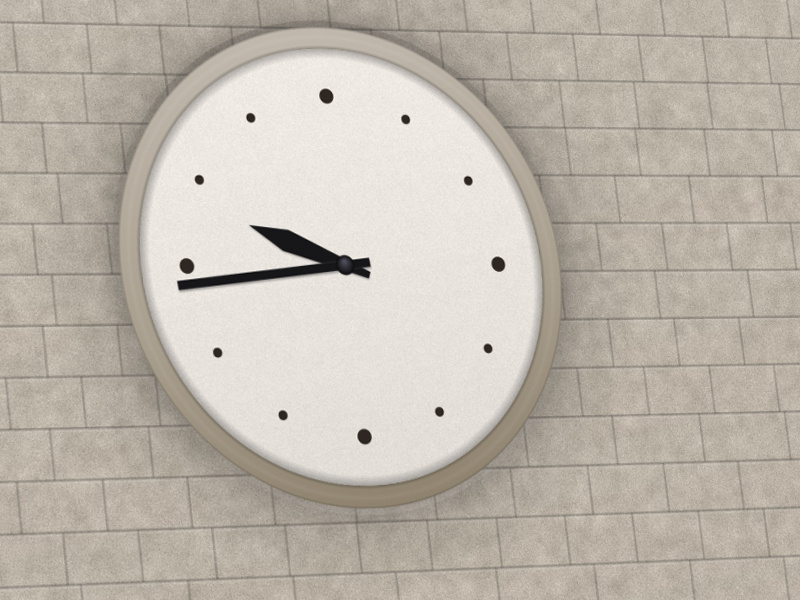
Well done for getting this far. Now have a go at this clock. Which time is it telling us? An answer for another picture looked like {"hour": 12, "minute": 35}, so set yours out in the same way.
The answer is {"hour": 9, "minute": 44}
